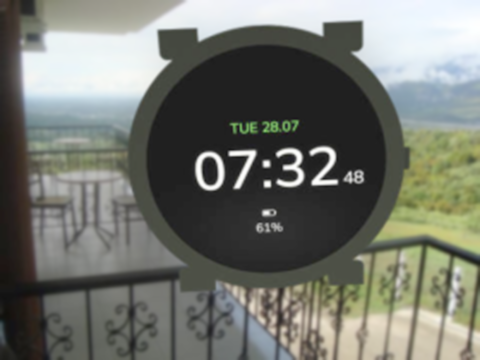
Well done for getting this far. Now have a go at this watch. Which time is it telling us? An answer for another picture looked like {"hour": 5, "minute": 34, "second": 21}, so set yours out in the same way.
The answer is {"hour": 7, "minute": 32, "second": 48}
